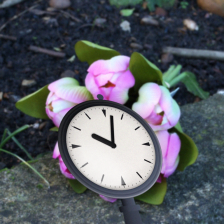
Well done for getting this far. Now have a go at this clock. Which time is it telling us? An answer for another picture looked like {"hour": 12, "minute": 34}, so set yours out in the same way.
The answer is {"hour": 10, "minute": 2}
